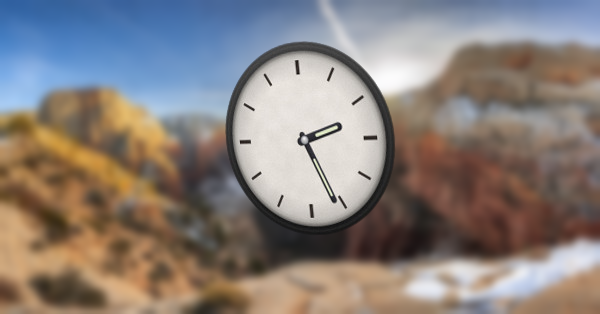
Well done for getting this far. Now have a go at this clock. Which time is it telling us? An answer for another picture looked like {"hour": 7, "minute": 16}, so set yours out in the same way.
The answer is {"hour": 2, "minute": 26}
